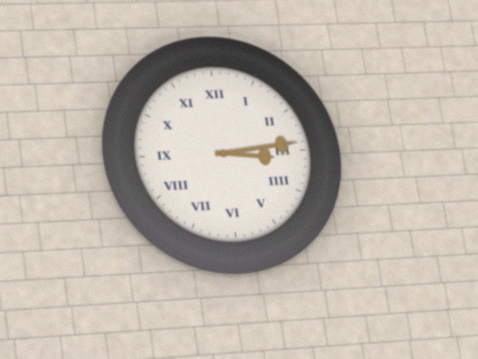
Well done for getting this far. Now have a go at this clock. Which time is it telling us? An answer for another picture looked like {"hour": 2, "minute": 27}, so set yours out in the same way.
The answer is {"hour": 3, "minute": 14}
